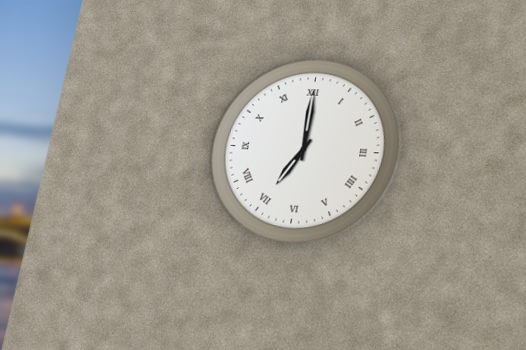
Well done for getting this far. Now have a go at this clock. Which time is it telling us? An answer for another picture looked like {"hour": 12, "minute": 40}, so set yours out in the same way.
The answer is {"hour": 7, "minute": 0}
